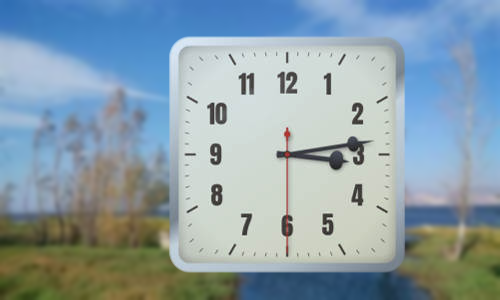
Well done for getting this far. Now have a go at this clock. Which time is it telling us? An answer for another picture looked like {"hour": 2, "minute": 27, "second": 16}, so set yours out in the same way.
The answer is {"hour": 3, "minute": 13, "second": 30}
